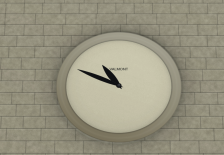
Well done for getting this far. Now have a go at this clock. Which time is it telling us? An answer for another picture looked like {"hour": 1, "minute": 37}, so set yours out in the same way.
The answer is {"hour": 10, "minute": 49}
